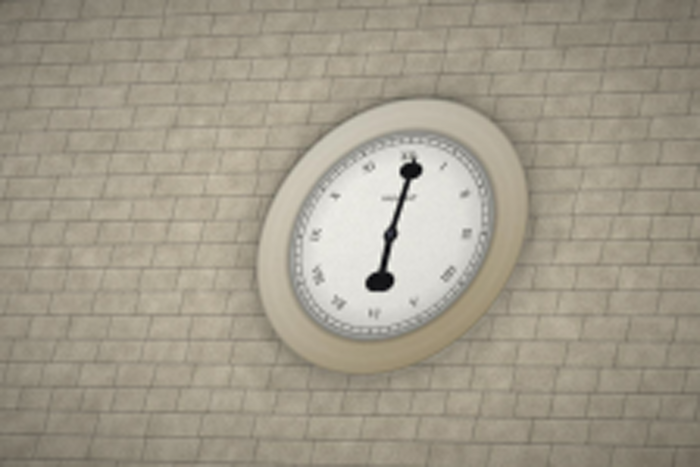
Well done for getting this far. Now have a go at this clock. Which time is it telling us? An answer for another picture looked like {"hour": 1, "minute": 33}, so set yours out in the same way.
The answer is {"hour": 6, "minute": 1}
